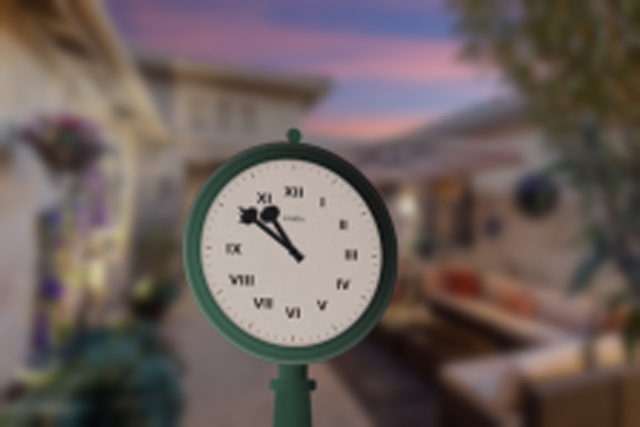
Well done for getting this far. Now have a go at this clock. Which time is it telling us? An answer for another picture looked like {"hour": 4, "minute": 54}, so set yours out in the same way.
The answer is {"hour": 10, "minute": 51}
